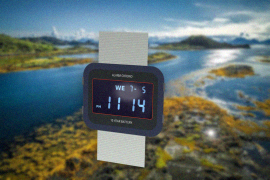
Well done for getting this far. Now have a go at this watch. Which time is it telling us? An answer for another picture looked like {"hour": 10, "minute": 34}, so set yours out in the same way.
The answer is {"hour": 11, "minute": 14}
